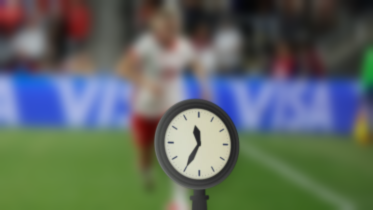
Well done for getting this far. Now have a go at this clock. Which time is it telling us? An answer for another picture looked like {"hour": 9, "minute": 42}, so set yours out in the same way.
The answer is {"hour": 11, "minute": 35}
